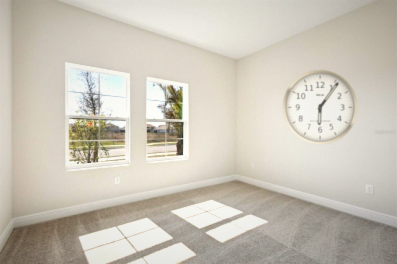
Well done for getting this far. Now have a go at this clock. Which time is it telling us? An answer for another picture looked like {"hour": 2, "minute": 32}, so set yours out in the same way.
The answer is {"hour": 6, "minute": 6}
